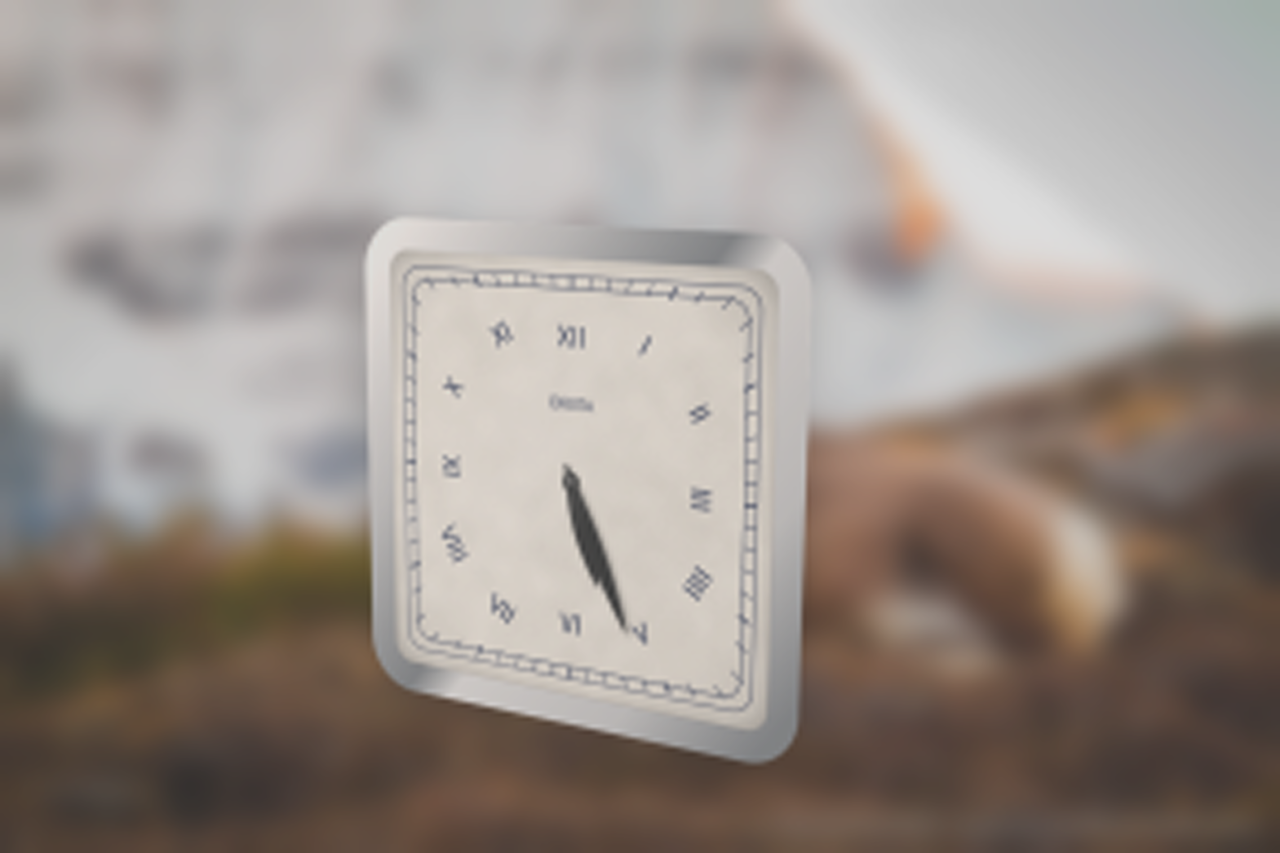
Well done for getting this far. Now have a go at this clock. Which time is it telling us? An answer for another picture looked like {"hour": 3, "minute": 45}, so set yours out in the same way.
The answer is {"hour": 5, "minute": 26}
